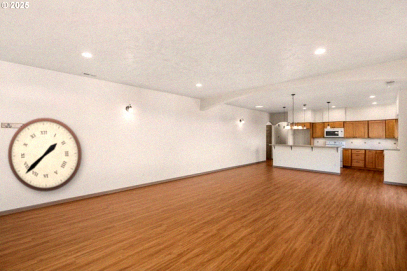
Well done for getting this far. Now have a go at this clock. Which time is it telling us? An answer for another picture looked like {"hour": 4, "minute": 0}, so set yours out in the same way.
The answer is {"hour": 1, "minute": 38}
